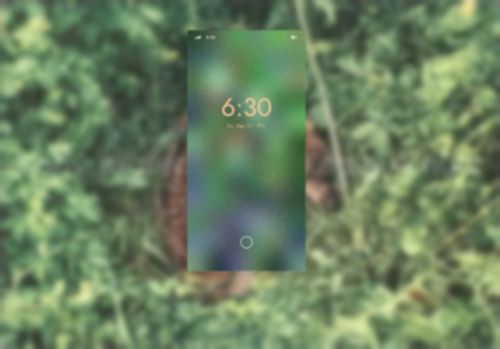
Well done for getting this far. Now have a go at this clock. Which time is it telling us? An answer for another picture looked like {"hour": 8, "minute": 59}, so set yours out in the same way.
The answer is {"hour": 6, "minute": 30}
